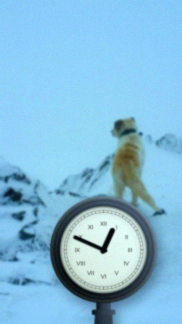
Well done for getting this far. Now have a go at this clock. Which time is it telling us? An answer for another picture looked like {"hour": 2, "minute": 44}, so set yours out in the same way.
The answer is {"hour": 12, "minute": 49}
